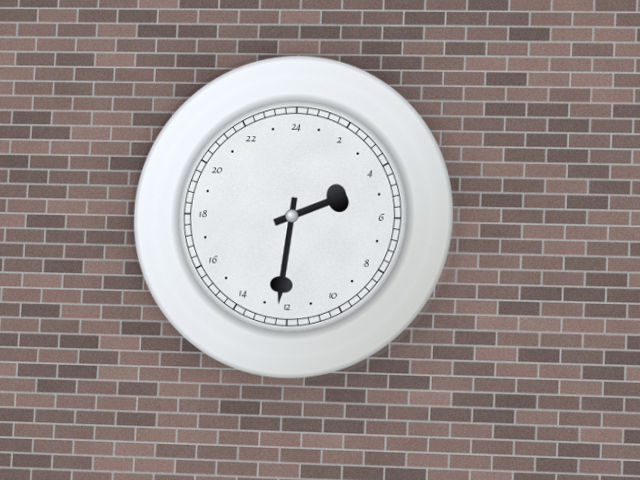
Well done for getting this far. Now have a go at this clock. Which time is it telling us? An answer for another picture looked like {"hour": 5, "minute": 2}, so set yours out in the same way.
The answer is {"hour": 4, "minute": 31}
